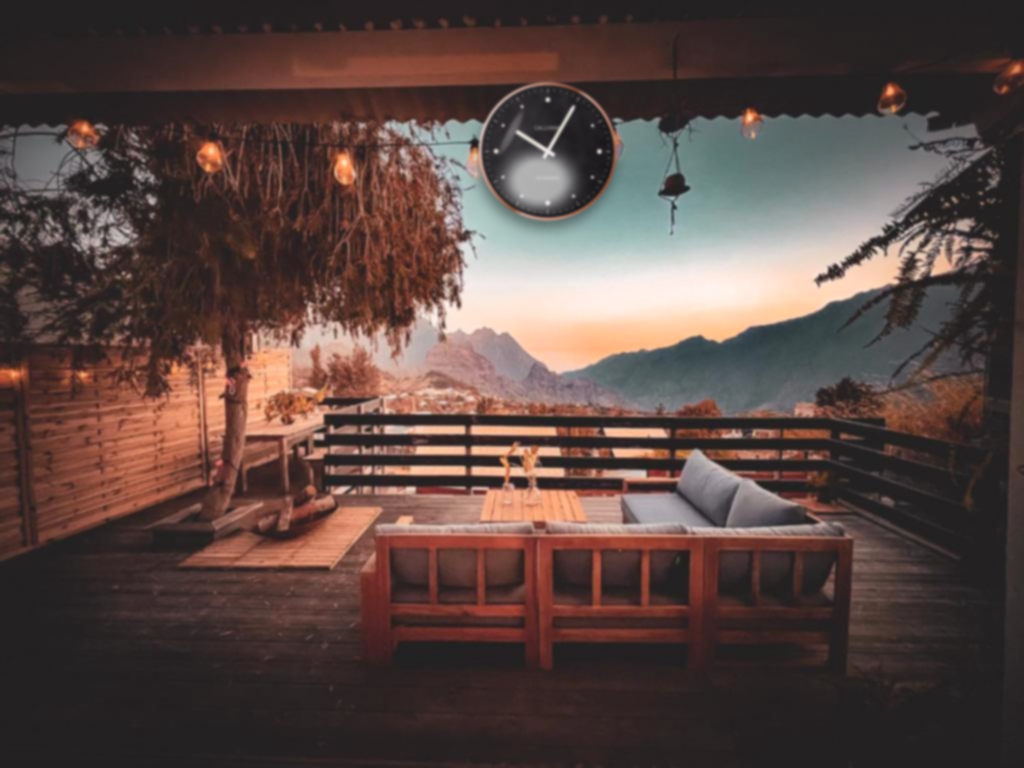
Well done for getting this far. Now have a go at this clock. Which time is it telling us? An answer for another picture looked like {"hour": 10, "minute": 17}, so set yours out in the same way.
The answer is {"hour": 10, "minute": 5}
